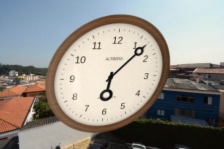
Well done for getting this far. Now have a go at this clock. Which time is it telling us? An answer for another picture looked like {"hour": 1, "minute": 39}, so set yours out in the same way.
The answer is {"hour": 6, "minute": 7}
